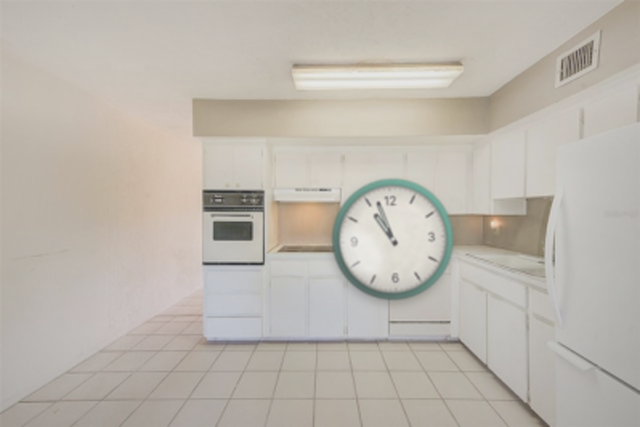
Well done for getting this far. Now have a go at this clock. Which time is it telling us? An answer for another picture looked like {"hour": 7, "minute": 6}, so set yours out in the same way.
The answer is {"hour": 10, "minute": 57}
